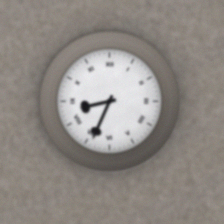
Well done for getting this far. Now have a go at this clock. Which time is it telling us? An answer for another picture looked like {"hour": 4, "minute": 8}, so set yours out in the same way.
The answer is {"hour": 8, "minute": 34}
